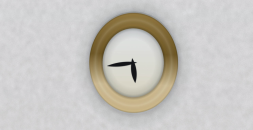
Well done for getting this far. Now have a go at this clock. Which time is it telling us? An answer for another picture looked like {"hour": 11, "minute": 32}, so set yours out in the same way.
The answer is {"hour": 5, "minute": 44}
